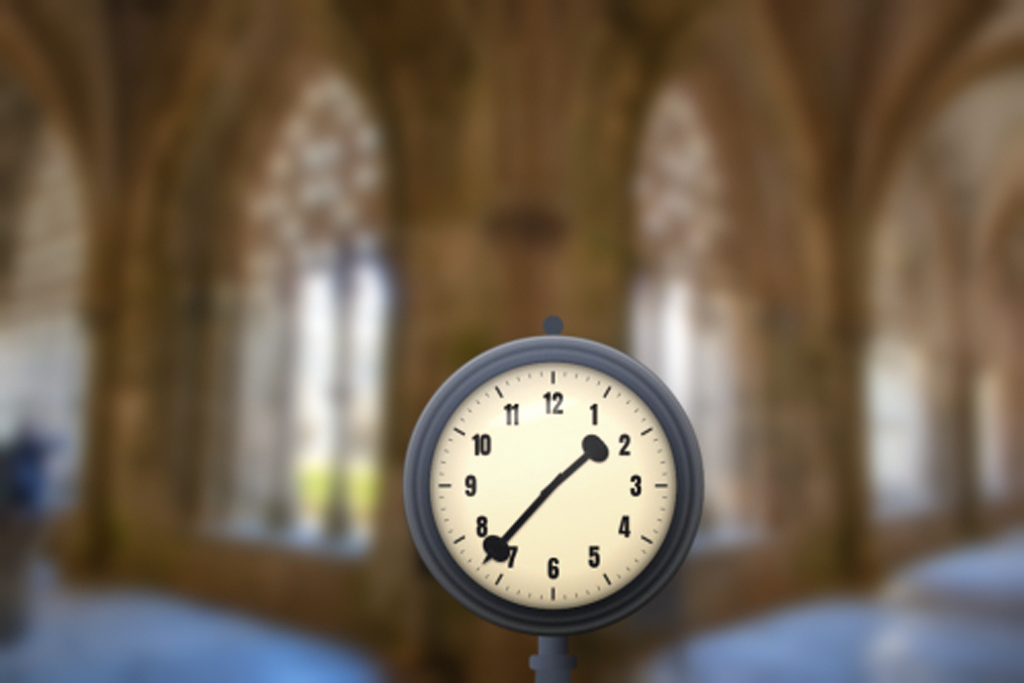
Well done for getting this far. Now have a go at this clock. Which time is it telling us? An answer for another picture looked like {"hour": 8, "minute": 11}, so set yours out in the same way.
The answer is {"hour": 1, "minute": 37}
